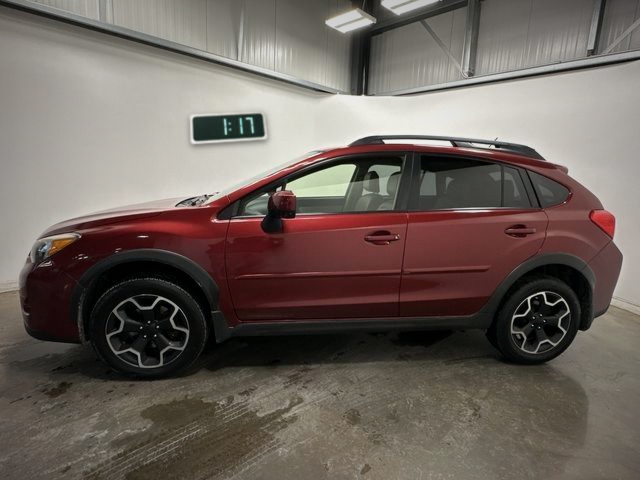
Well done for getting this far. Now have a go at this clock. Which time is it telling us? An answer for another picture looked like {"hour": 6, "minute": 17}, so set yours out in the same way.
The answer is {"hour": 1, "minute": 17}
